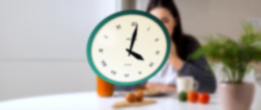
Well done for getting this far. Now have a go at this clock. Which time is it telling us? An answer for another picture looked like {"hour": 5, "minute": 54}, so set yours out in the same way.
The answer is {"hour": 4, "minute": 1}
